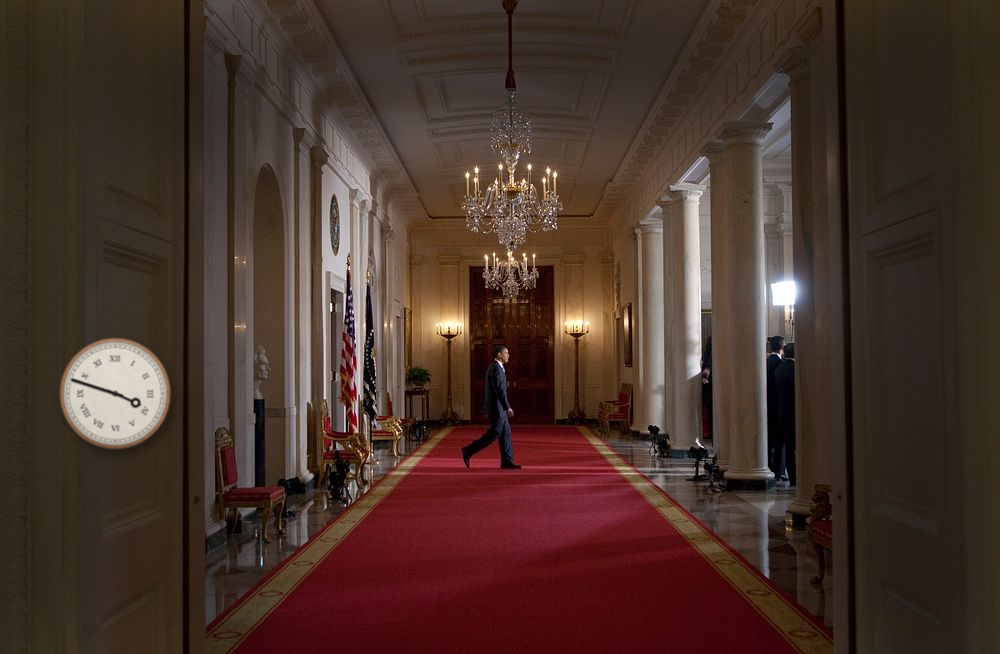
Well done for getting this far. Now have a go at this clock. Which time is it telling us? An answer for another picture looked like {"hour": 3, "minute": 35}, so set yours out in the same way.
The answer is {"hour": 3, "minute": 48}
